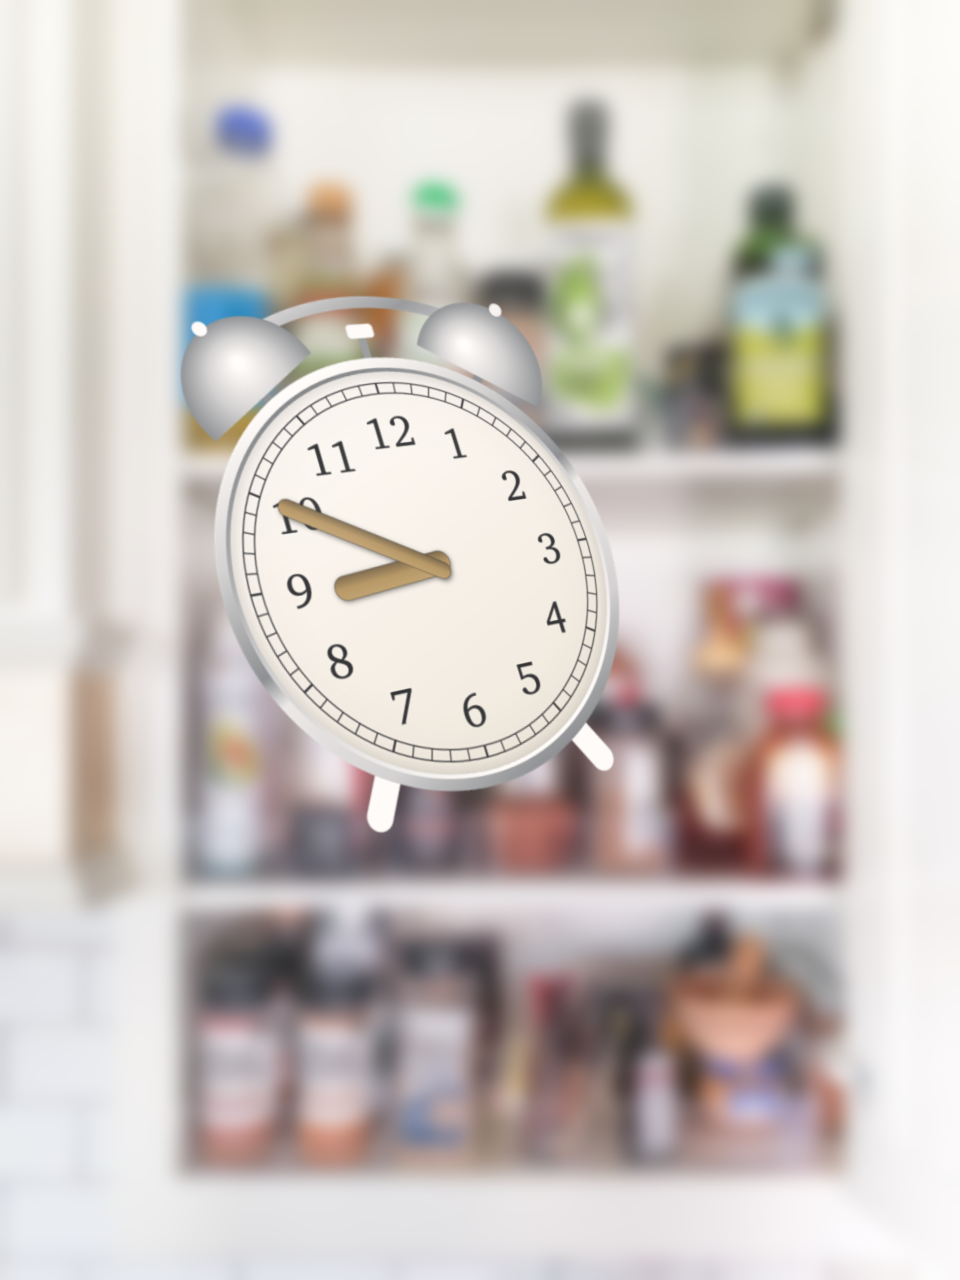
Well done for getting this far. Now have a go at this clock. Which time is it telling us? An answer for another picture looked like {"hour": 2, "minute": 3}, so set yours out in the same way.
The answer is {"hour": 8, "minute": 50}
